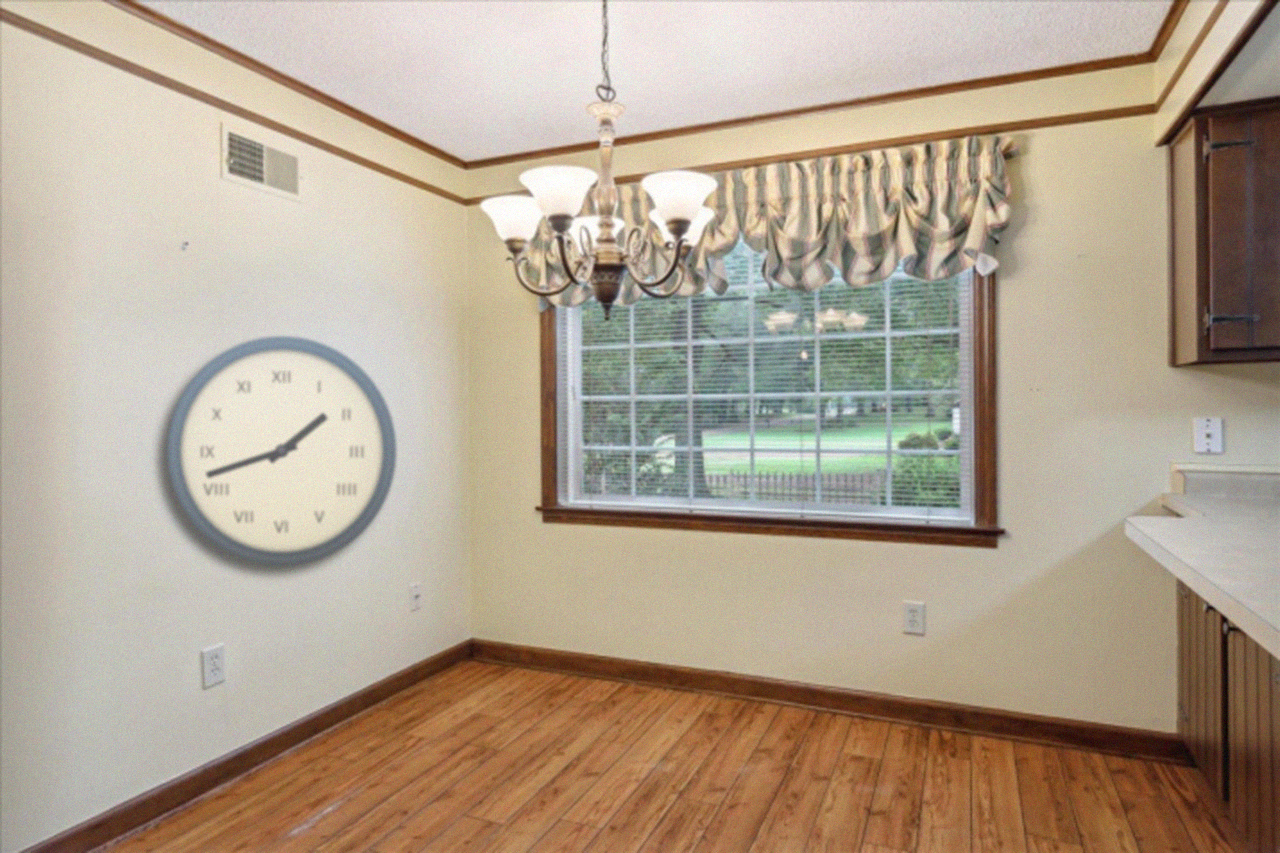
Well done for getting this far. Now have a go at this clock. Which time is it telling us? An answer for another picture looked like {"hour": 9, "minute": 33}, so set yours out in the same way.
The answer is {"hour": 1, "minute": 42}
